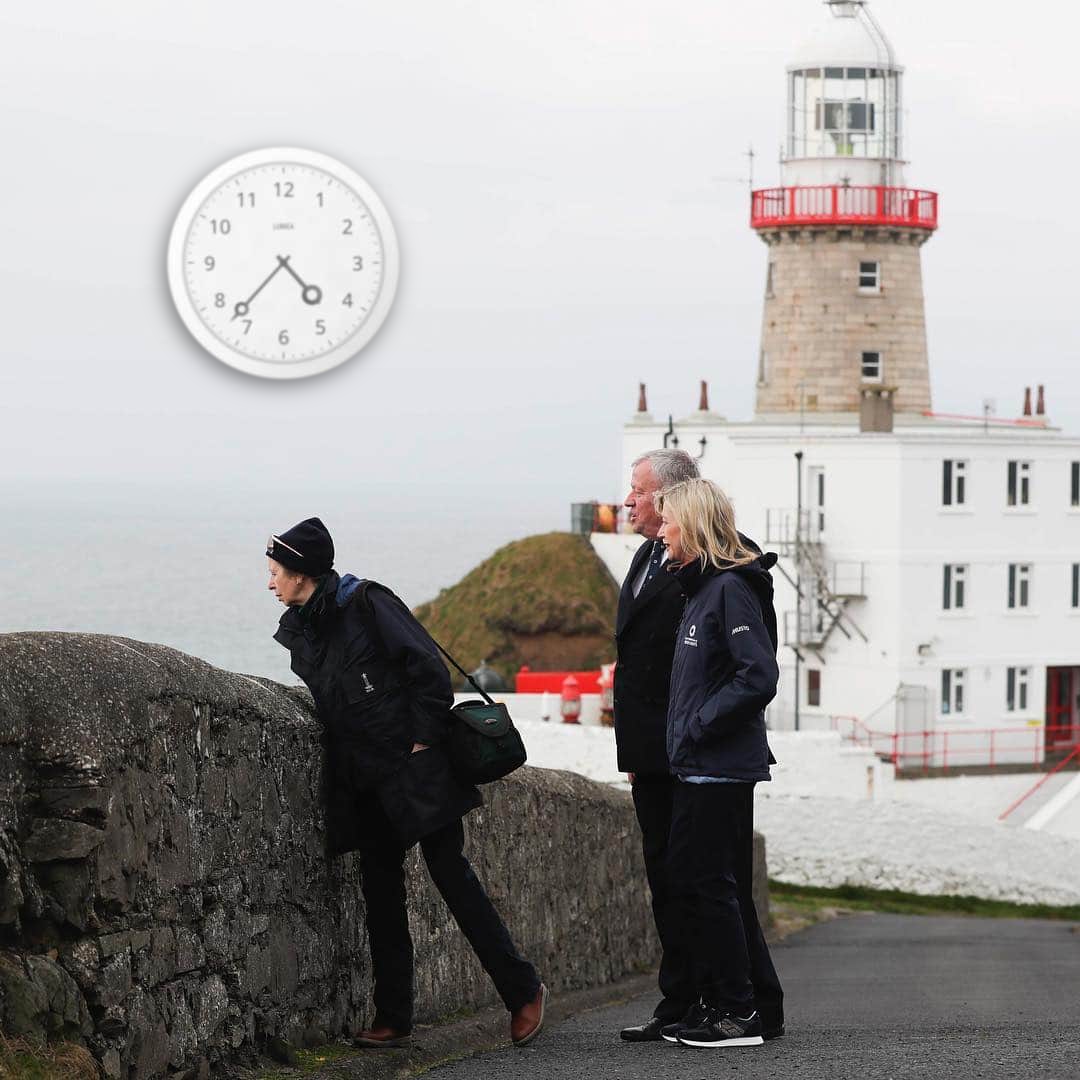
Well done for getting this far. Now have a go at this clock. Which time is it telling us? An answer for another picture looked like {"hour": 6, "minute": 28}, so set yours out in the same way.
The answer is {"hour": 4, "minute": 37}
